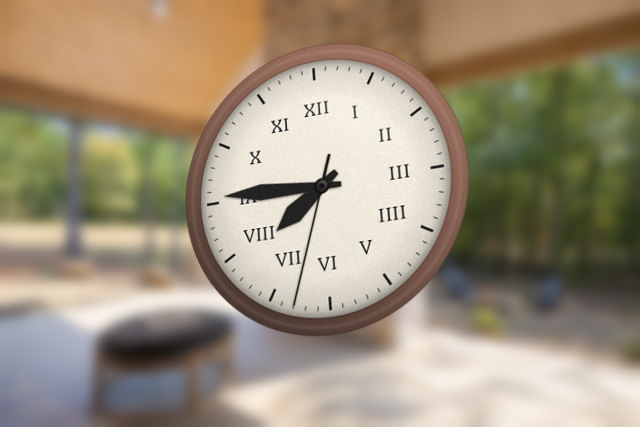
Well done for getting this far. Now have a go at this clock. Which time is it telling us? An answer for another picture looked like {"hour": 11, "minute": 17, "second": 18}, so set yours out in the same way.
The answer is {"hour": 7, "minute": 45, "second": 33}
